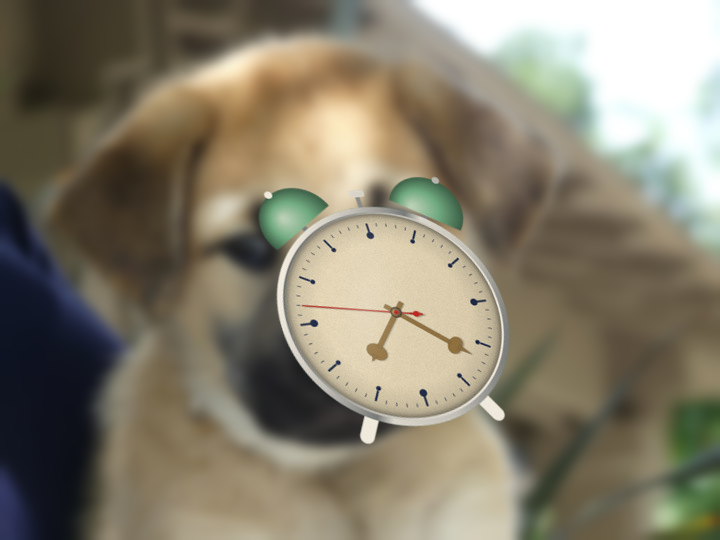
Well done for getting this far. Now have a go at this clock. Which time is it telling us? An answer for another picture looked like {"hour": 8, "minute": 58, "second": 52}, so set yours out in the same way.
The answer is {"hour": 7, "minute": 21, "second": 47}
